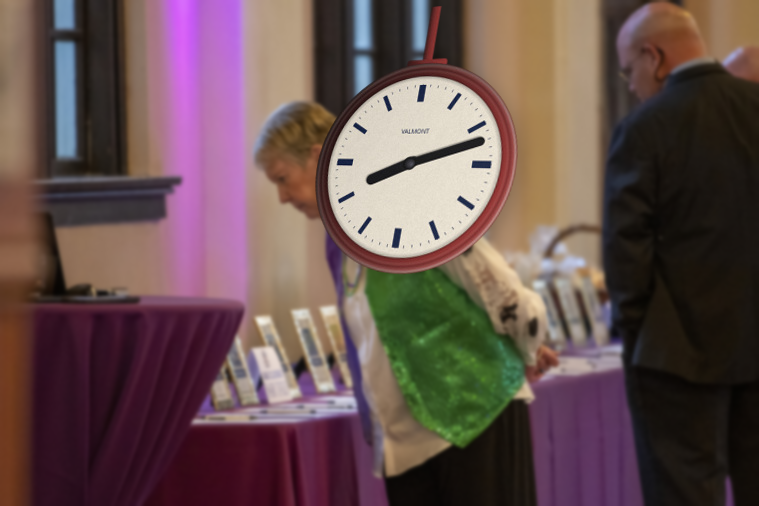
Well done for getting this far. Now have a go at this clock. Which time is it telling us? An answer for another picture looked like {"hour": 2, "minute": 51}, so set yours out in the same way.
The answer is {"hour": 8, "minute": 12}
